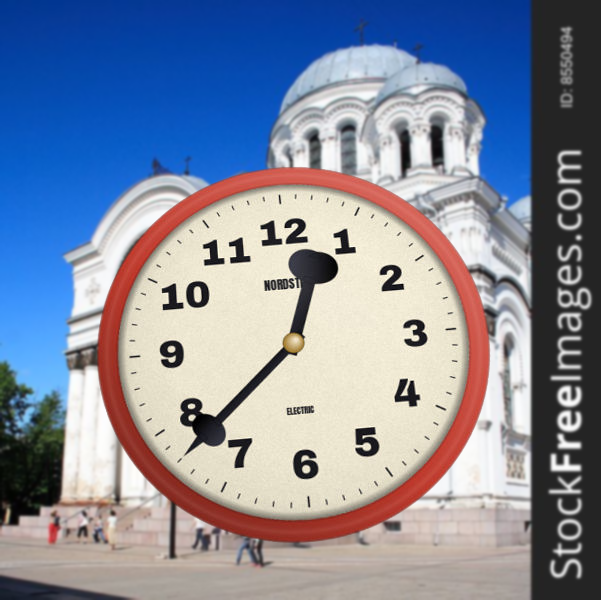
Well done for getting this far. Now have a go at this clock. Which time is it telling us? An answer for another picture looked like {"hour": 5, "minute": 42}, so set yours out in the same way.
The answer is {"hour": 12, "minute": 38}
